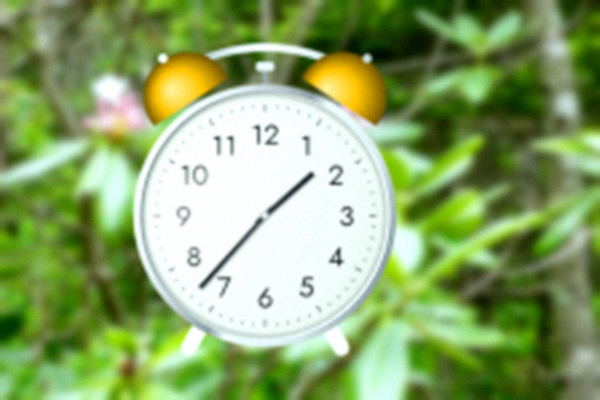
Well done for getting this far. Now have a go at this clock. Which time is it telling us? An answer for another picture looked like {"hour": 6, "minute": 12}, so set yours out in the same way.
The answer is {"hour": 1, "minute": 37}
